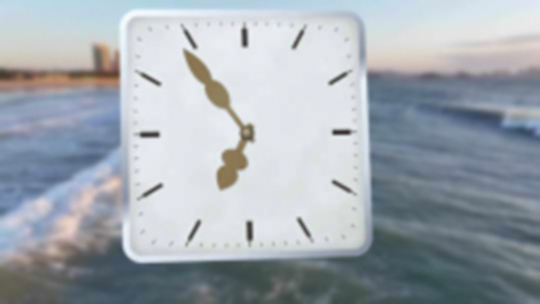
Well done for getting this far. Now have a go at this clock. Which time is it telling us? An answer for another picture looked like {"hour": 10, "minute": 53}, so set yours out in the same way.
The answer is {"hour": 6, "minute": 54}
